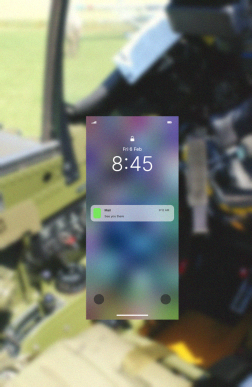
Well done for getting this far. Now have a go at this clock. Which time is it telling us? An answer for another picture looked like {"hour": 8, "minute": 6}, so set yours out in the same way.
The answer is {"hour": 8, "minute": 45}
